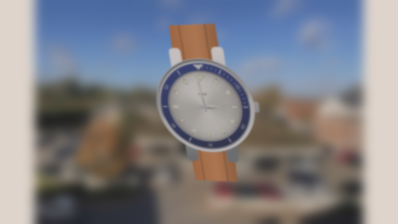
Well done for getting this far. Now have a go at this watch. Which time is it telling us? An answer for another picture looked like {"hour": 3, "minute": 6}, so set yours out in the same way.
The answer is {"hour": 2, "minute": 59}
